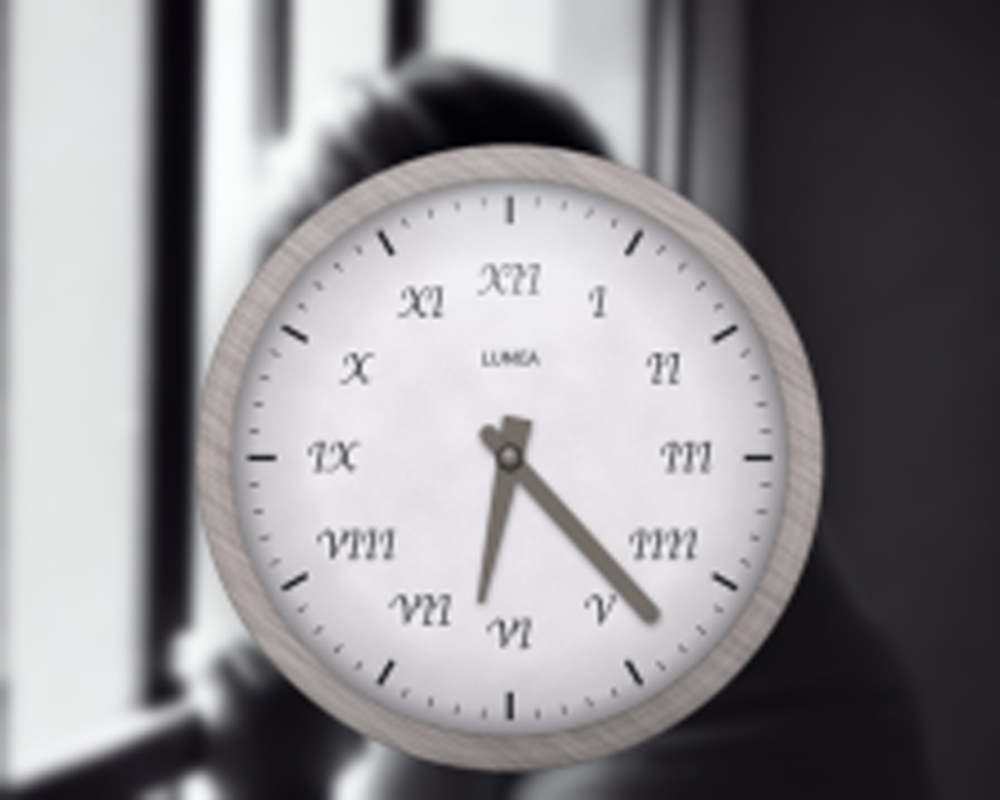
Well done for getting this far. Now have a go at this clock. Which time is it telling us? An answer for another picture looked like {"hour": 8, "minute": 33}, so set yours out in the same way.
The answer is {"hour": 6, "minute": 23}
